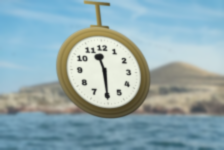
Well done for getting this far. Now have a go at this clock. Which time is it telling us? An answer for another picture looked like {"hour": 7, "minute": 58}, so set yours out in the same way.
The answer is {"hour": 11, "minute": 30}
